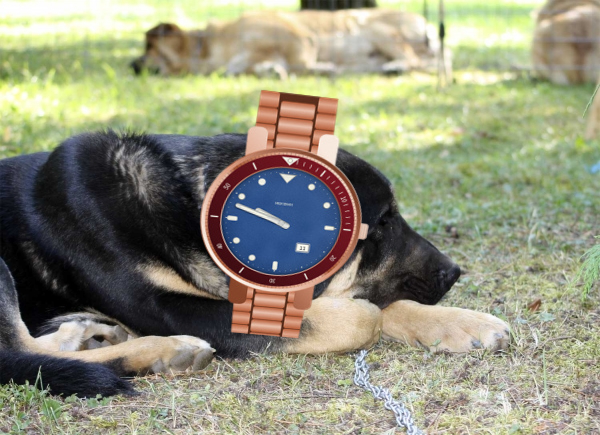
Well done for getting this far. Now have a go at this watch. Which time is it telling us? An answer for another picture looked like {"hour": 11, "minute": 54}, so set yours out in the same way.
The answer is {"hour": 9, "minute": 48}
